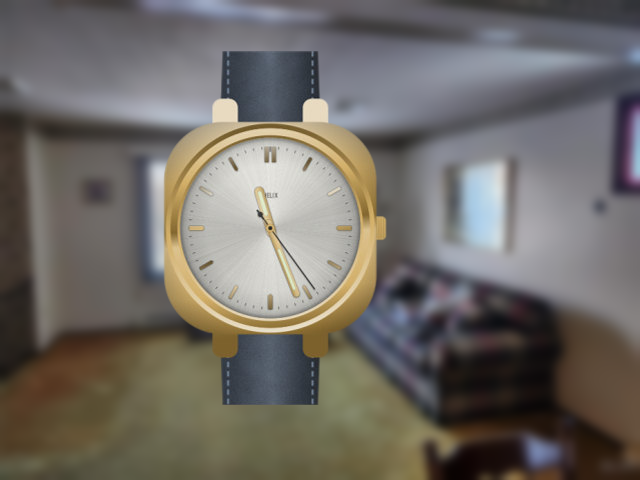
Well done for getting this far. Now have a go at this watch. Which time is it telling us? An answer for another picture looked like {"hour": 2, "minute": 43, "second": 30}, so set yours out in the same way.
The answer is {"hour": 11, "minute": 26, "second": 24}
